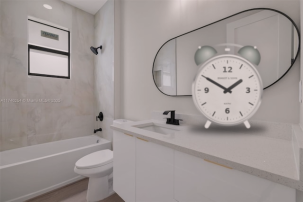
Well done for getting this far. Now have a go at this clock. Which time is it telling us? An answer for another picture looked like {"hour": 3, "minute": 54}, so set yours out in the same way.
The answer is {"hour": 1, "minute": 50}
